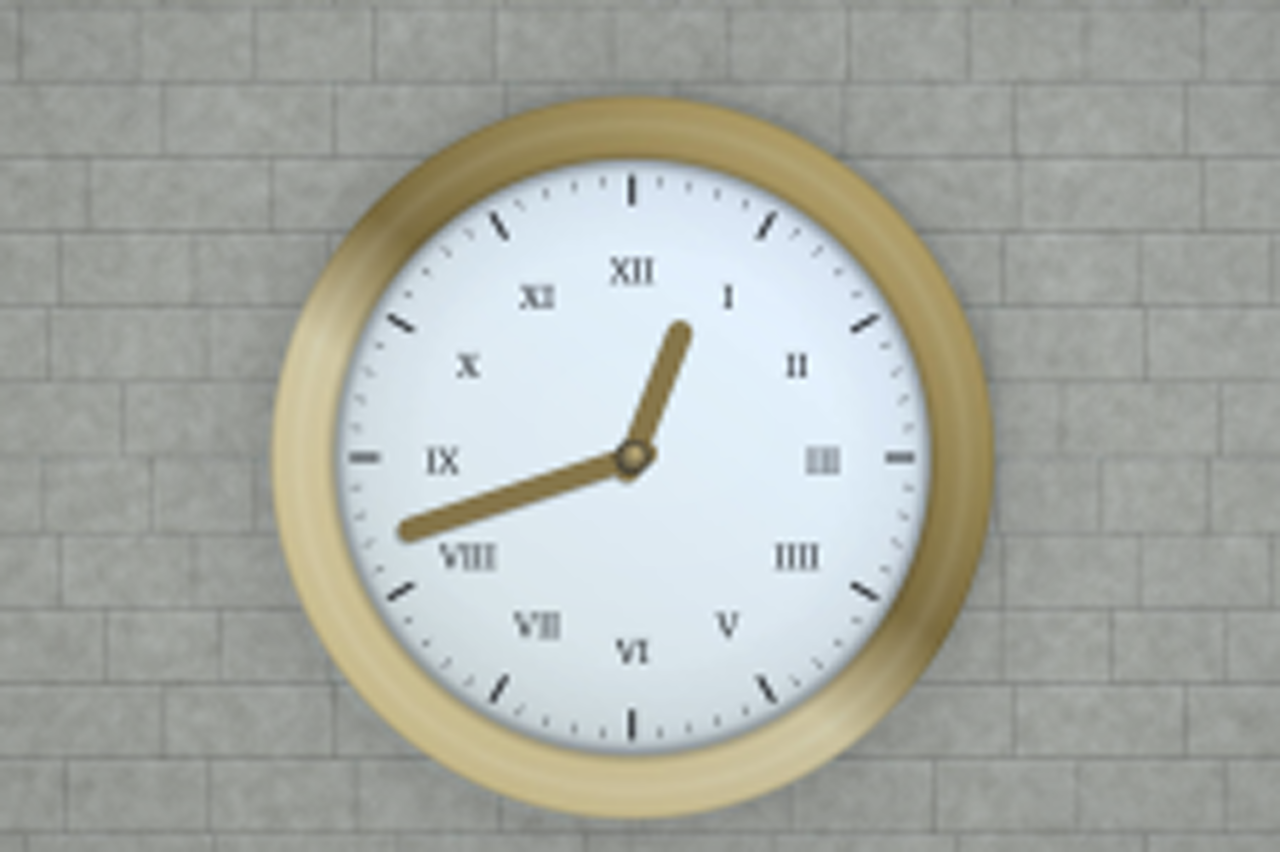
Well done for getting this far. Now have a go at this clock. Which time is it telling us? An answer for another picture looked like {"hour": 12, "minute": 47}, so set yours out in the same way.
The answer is {"hour": 12, "minute": 42}
